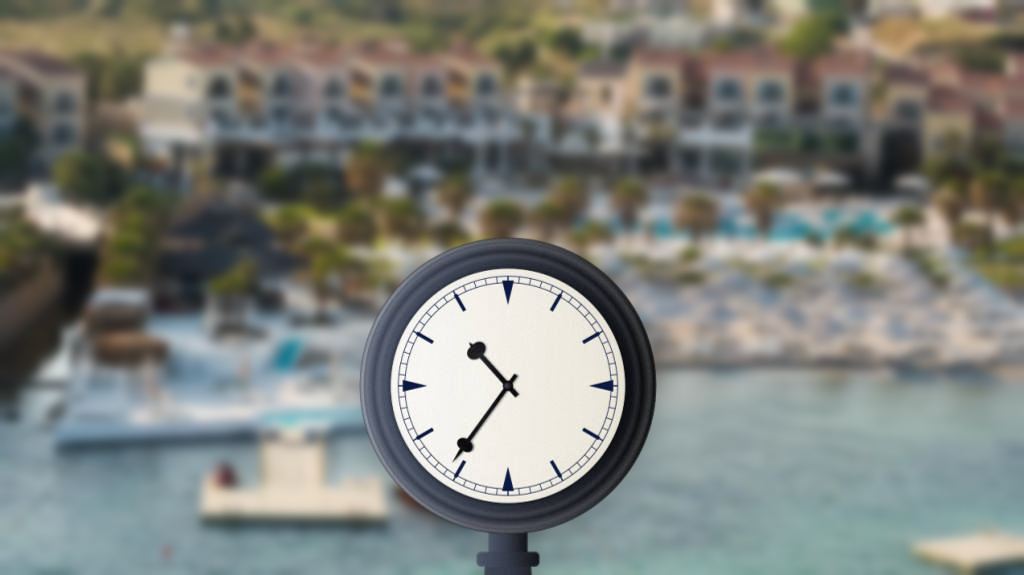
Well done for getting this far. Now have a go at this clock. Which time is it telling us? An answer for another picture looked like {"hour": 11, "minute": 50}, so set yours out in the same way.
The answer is {"hour": 10, "minute": 36}
